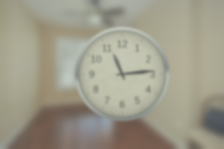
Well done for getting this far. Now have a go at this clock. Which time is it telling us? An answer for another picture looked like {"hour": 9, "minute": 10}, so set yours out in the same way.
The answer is {"hour": 11, "minute": 14}
